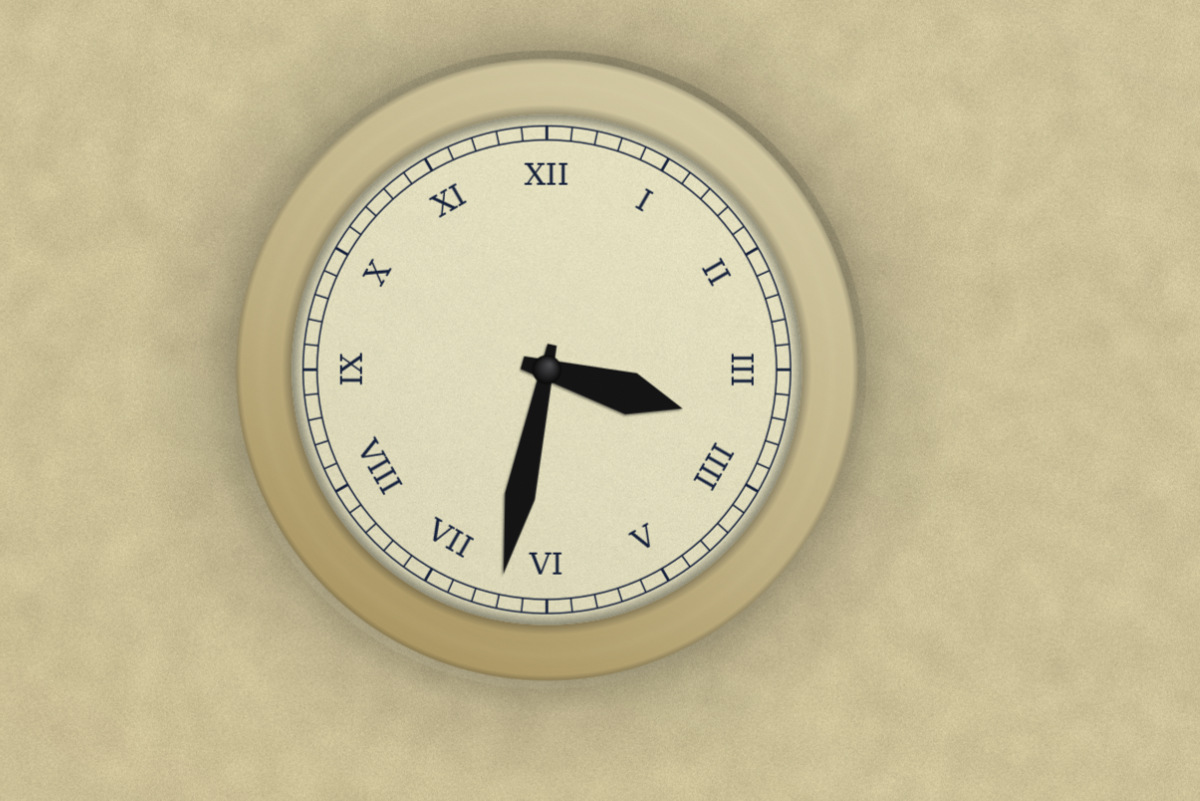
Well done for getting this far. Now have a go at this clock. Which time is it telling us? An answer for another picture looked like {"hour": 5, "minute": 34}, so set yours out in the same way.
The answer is {"hour": 3, "minute": 32}
